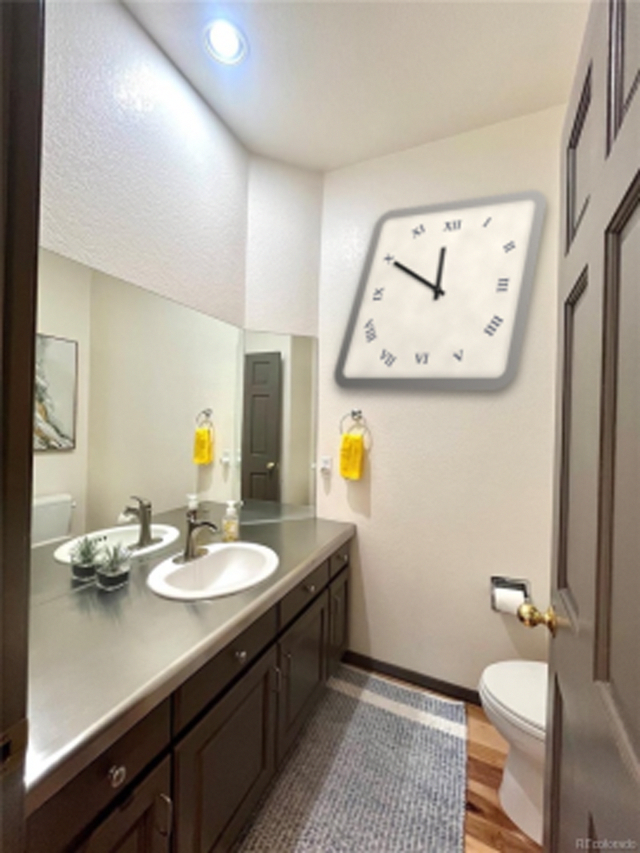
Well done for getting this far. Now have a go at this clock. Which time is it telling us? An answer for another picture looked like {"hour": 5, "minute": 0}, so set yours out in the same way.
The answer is {"hour": 11, "minute": 50}
